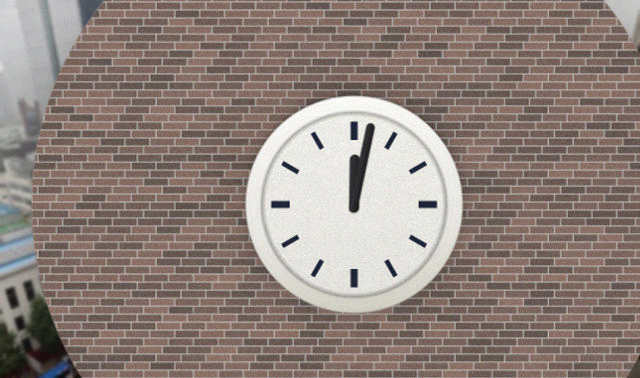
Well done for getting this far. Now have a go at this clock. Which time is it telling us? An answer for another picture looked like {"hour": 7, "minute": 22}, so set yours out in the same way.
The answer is {"hour": 12, "minute": 2}
